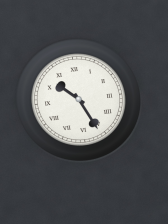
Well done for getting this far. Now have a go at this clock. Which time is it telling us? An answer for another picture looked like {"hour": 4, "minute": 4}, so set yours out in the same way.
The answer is {"hour": 10, "minute": 26}
